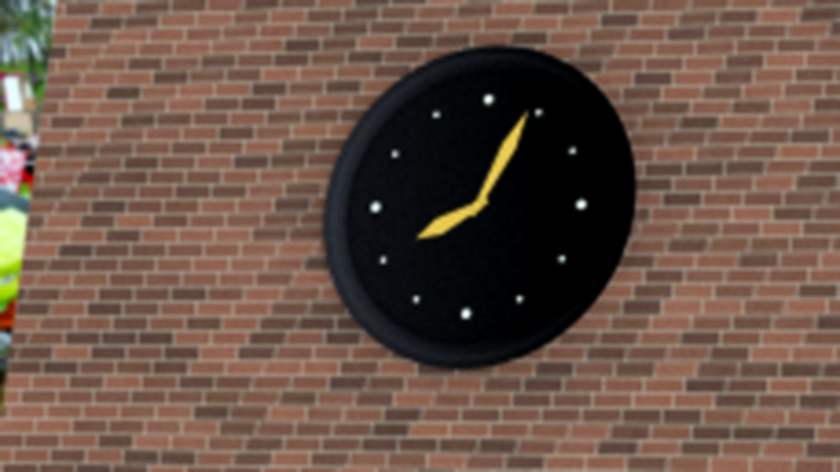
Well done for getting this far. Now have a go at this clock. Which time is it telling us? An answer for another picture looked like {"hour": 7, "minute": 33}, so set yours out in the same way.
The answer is {"hour": 8, "minute": 4}
